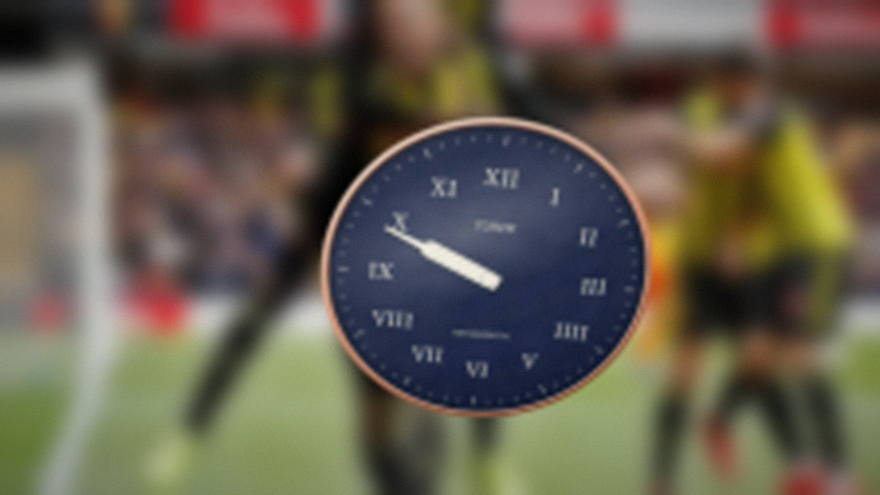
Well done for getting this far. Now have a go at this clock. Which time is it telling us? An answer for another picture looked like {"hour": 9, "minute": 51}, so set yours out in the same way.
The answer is {"hour": 9, "minute": 49}
